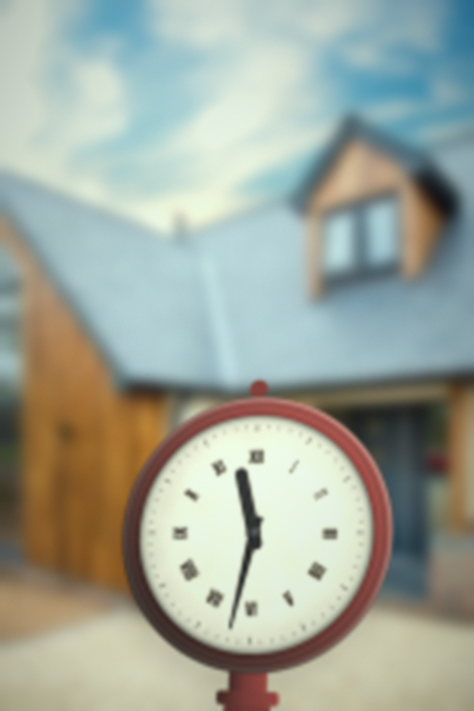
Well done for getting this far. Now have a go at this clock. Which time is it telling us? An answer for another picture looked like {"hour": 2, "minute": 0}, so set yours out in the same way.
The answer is {"hour": 11, "minute": 32}
